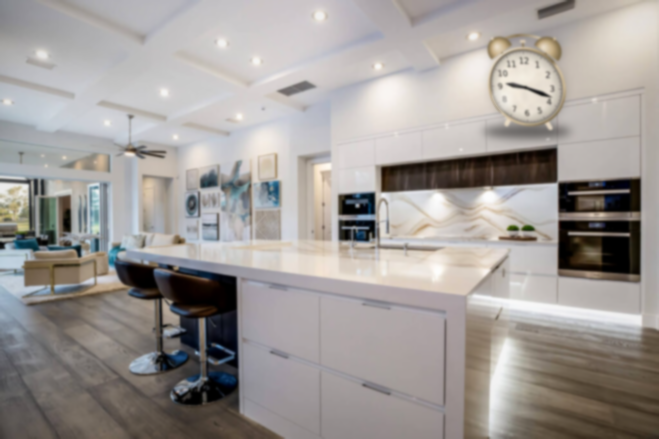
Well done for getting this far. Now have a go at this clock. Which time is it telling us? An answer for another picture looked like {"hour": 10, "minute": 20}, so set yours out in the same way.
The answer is {"hour": 9, "minute": 18}
